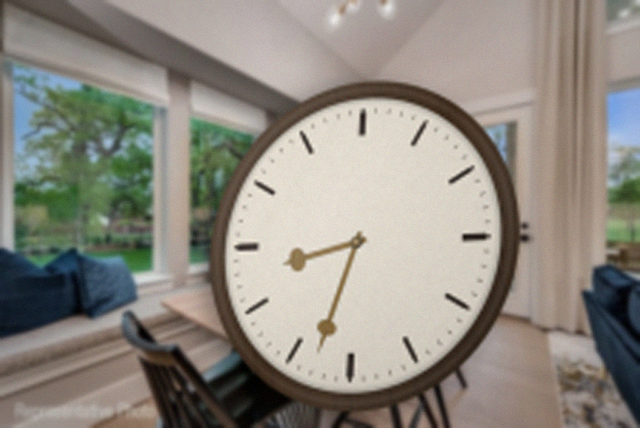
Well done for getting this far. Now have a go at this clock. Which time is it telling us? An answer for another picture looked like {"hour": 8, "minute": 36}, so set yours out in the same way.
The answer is {"hour": 8, "minute": 33}
